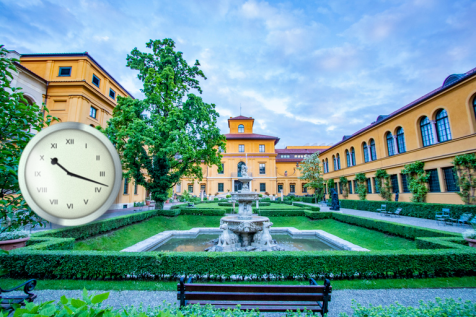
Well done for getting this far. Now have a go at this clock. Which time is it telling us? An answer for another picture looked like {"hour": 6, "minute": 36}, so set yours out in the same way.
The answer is {"hour": 10, "minute": 18}
